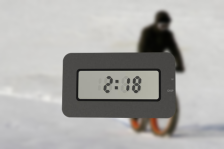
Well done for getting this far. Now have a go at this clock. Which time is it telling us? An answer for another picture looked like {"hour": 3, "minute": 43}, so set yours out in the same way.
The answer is {"hour": 2, "minute": 18}
